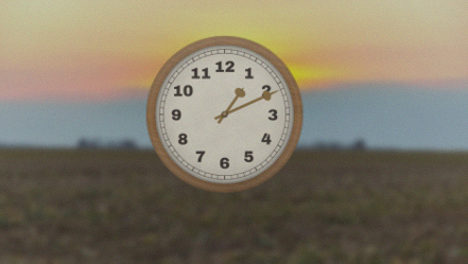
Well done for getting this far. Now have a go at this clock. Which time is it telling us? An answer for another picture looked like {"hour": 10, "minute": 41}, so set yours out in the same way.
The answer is {"hour": 1, "minute": 11}
